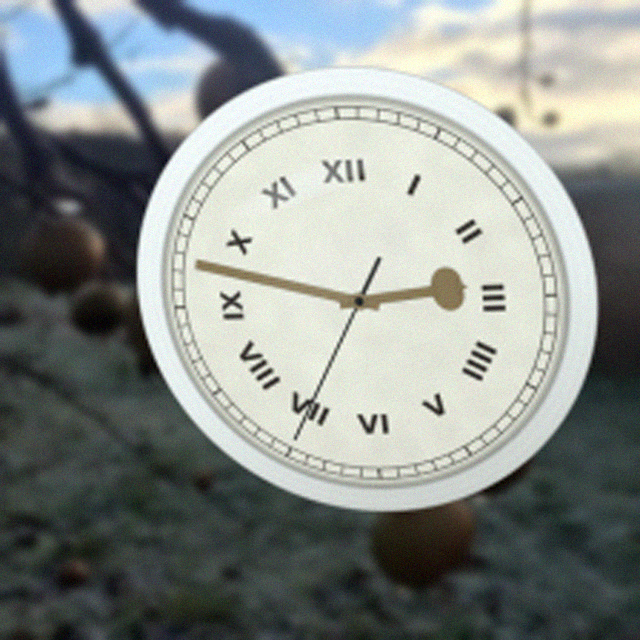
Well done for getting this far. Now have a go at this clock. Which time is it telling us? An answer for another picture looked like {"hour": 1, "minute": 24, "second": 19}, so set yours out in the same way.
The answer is {"hour": 2, "minute": 47, "second": 35}
